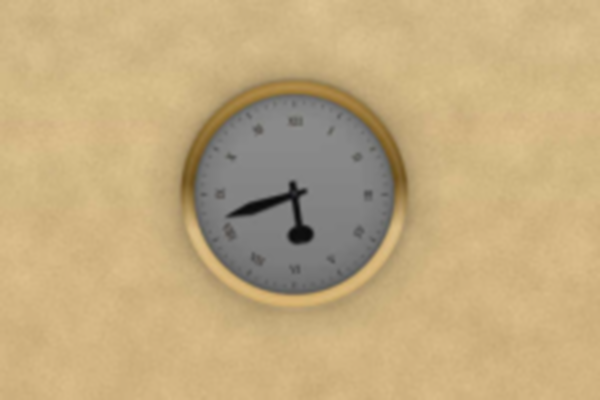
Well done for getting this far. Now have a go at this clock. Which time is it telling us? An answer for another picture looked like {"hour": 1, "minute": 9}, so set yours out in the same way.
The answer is {"hour": 5, "minute": 42}
